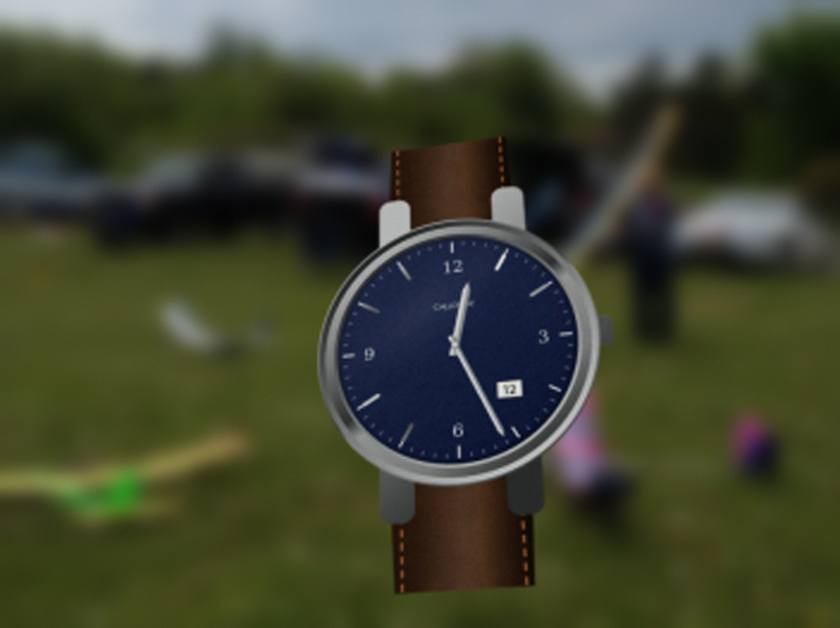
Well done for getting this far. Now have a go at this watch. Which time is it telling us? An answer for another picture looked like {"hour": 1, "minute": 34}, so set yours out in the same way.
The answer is {"hour": 12, "minute": 26}
